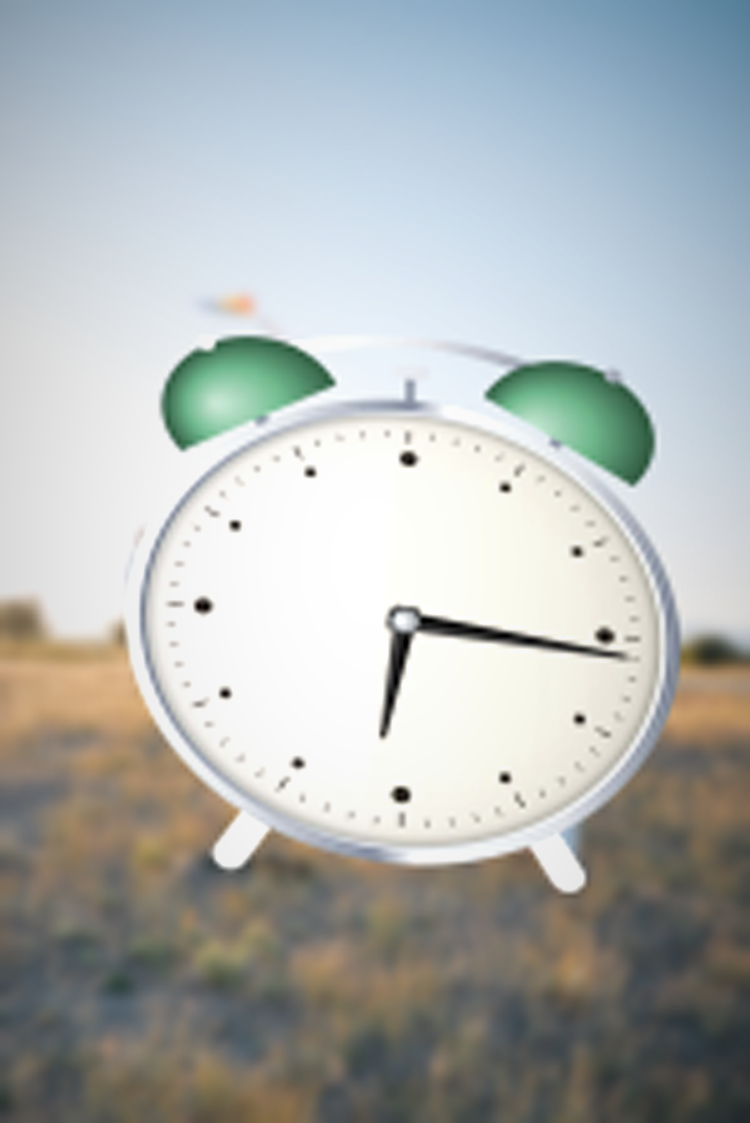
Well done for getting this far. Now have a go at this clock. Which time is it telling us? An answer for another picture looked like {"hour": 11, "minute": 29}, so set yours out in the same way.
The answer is {"hour": 6, "minute": 16}
